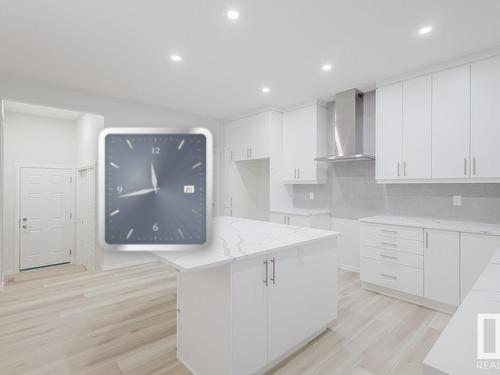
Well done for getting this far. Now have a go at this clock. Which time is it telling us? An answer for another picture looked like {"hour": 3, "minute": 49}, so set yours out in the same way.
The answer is {"hour": 11, "minute": 43}
